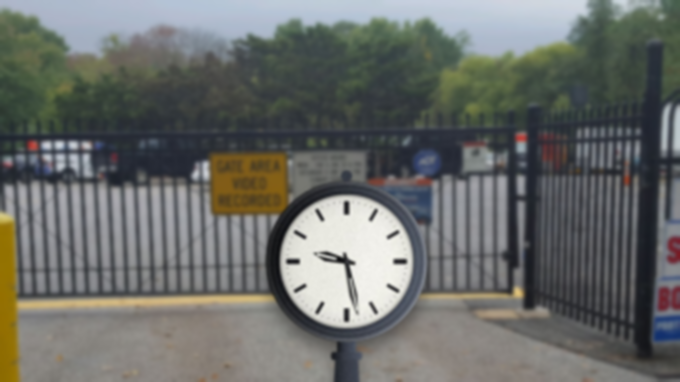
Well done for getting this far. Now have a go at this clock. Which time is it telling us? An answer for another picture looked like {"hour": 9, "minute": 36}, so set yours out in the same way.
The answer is {"hour": 9, "minute": 28}
